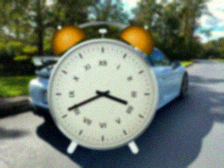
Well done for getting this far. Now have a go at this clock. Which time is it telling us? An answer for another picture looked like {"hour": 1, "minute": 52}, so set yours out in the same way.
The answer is {"hour": 3, "minute": 41}
